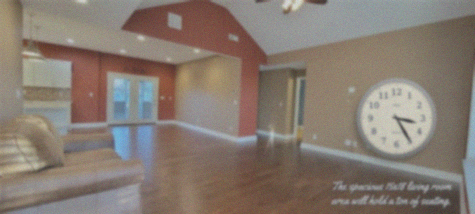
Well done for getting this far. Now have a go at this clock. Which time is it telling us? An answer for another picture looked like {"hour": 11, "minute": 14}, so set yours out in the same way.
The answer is {"hour": 3, "minute": 25}
